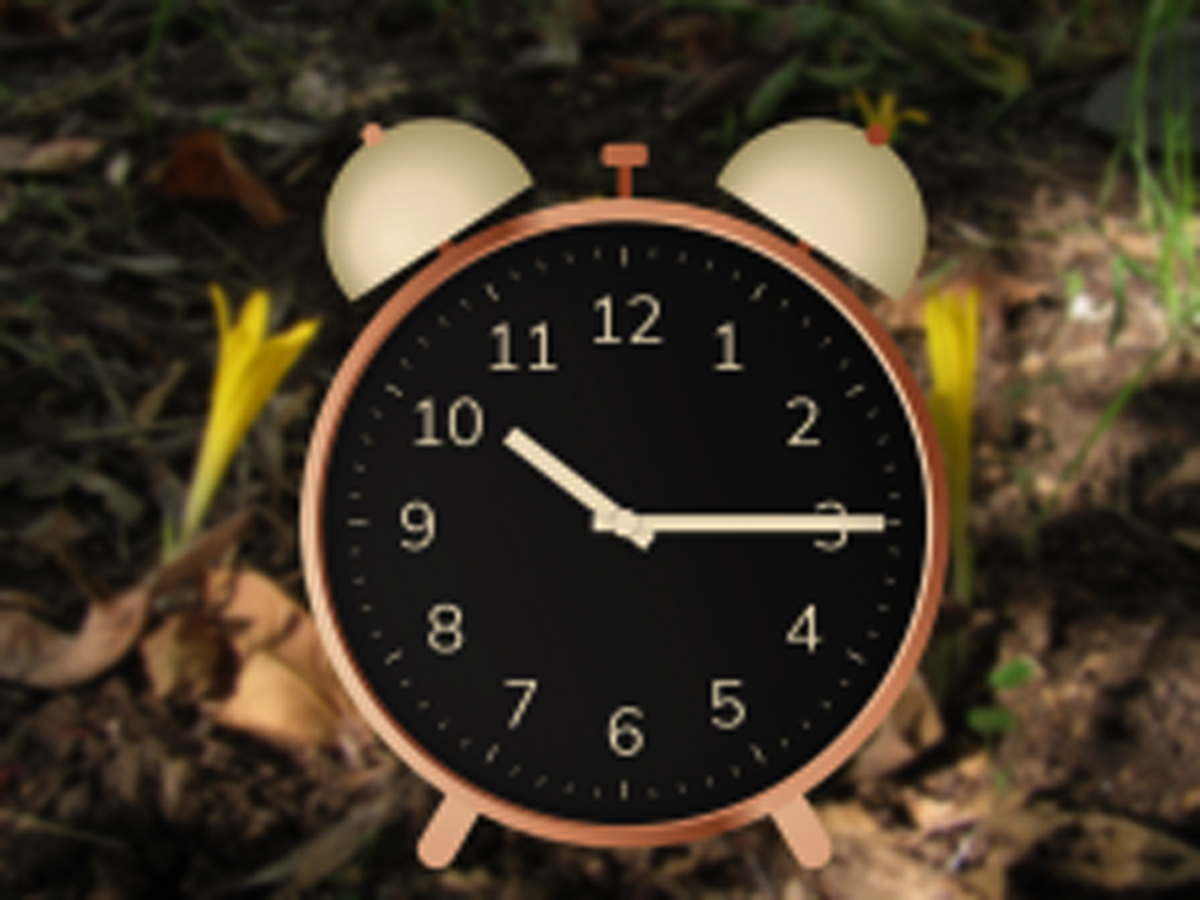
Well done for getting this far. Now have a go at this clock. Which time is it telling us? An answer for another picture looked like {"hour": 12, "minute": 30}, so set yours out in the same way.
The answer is {"hour": 10, "minute": 15}
